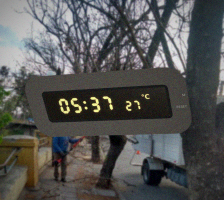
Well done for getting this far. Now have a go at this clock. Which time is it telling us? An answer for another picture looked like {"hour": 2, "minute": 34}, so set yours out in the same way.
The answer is {"hour": 5, "minute": 37}
